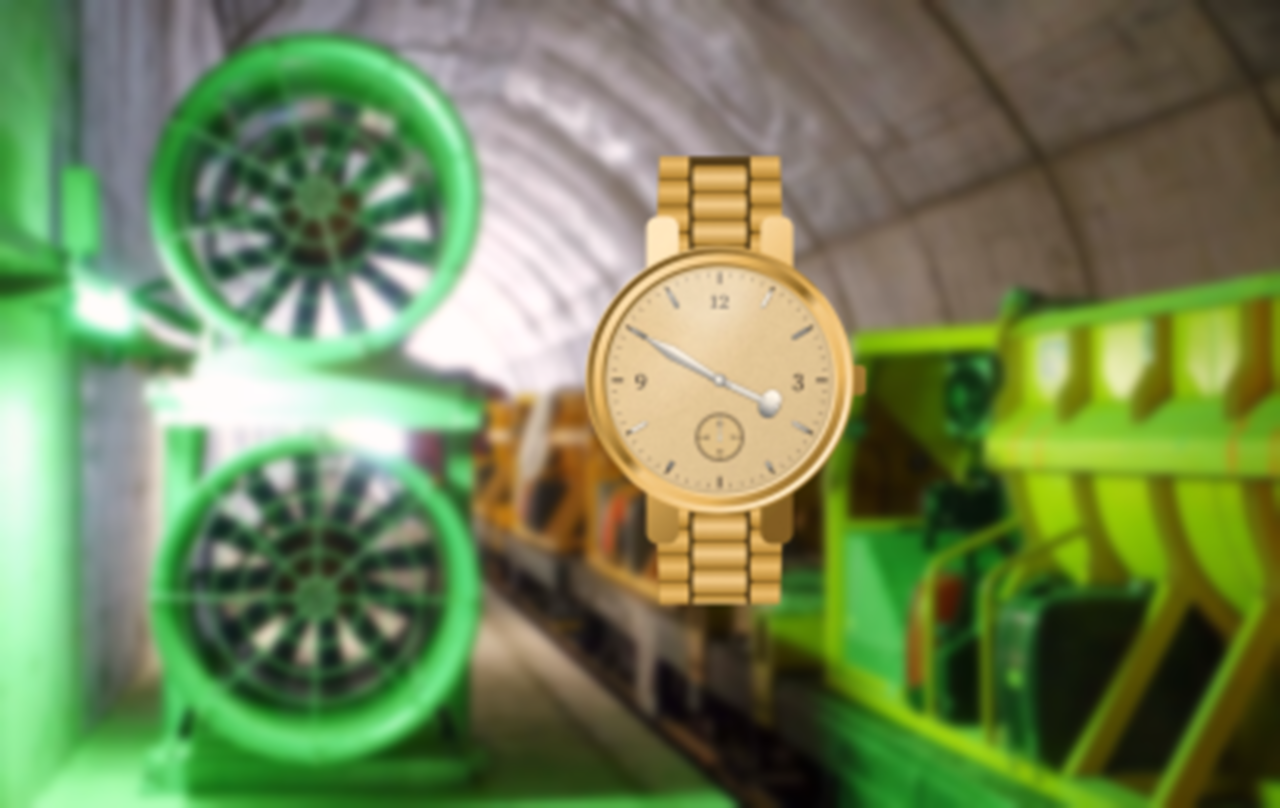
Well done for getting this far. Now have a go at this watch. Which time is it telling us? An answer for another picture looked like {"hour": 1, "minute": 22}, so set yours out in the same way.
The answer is {"hour": 3, "minute": 50}
